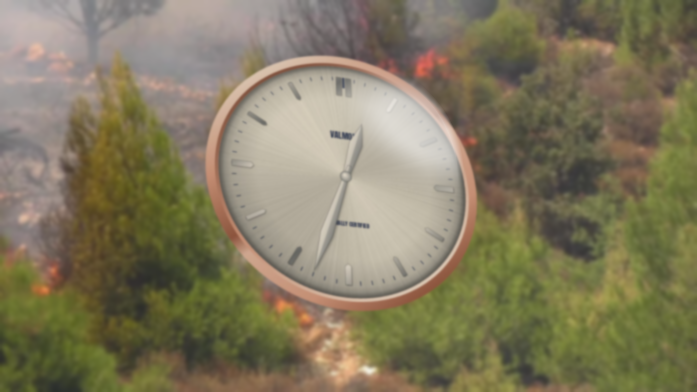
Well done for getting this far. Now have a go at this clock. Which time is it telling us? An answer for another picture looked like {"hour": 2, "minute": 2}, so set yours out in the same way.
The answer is {"hour": 12, "minute": 33}
